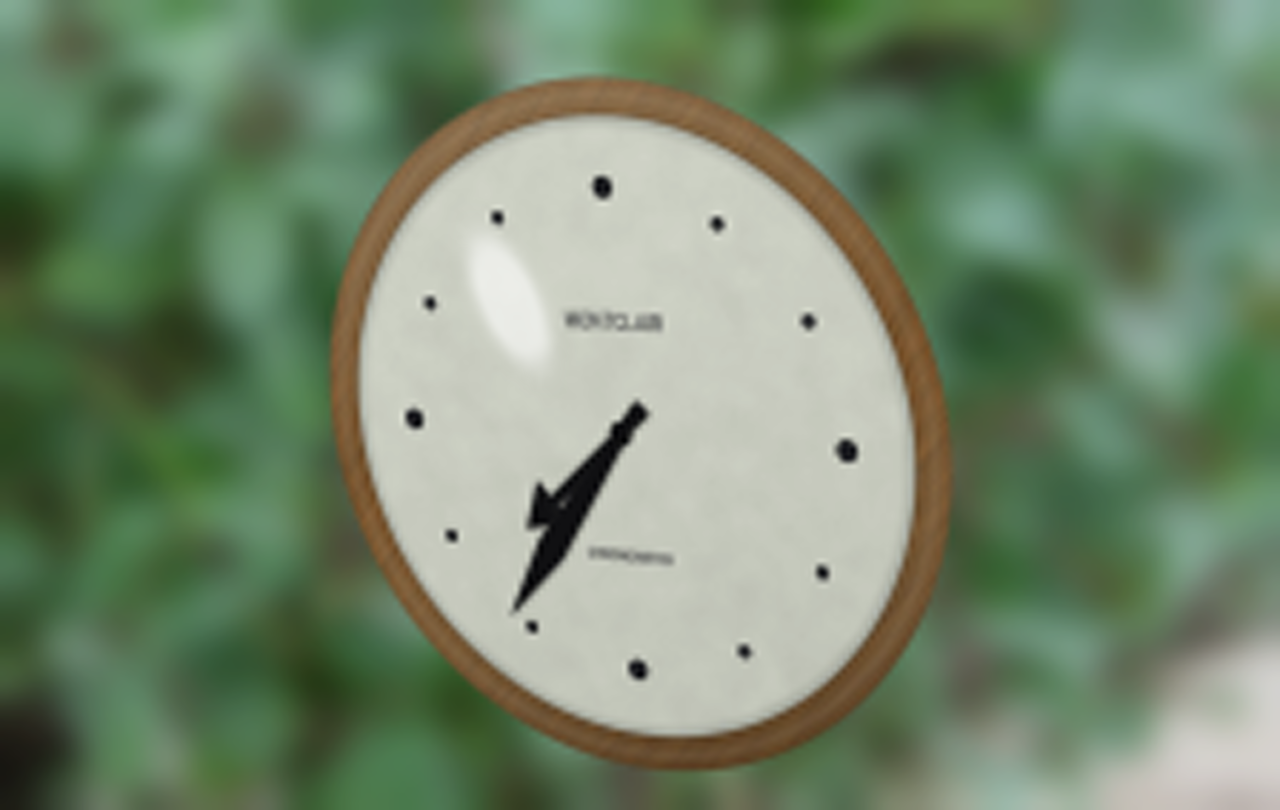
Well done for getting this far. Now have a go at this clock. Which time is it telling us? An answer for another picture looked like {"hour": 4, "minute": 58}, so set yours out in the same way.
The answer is {"hour": 7, "minute": 36}
